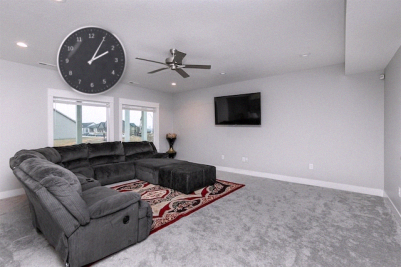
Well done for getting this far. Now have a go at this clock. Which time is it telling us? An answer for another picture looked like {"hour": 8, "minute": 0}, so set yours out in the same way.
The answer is {"hour": 2, "minute": 5}
